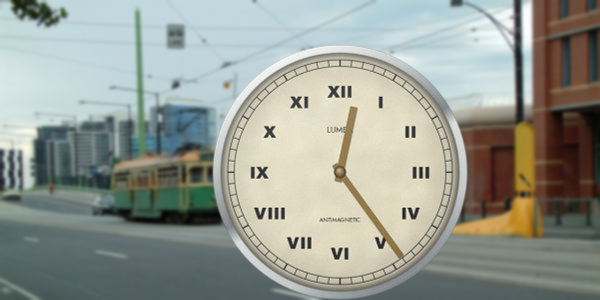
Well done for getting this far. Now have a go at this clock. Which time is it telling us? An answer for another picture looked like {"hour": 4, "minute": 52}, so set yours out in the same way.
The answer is {"hour": 12, "minute": 24}
